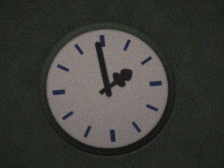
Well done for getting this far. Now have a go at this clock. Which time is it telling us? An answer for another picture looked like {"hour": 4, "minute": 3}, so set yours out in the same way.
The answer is {"hour": 1, "minute": 59}
